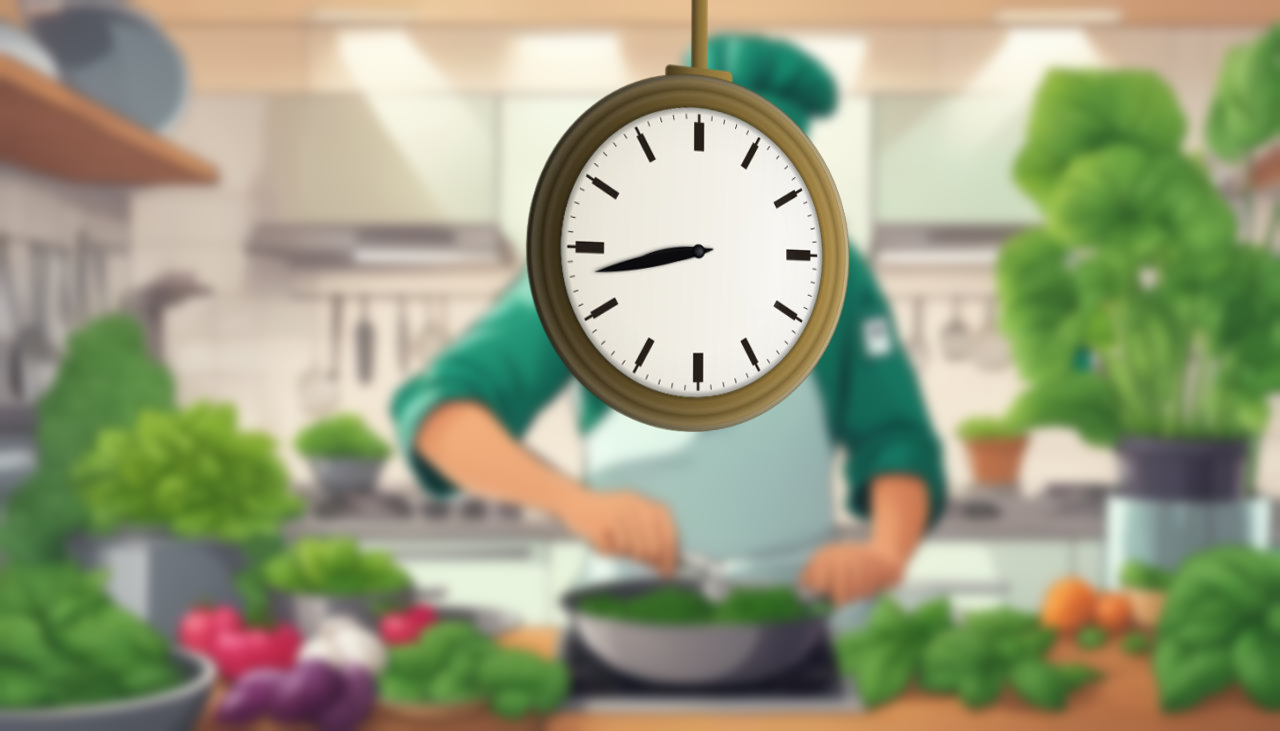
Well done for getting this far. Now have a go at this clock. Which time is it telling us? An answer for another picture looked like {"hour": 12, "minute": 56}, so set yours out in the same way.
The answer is {"hour": 8, "minute": 43}
